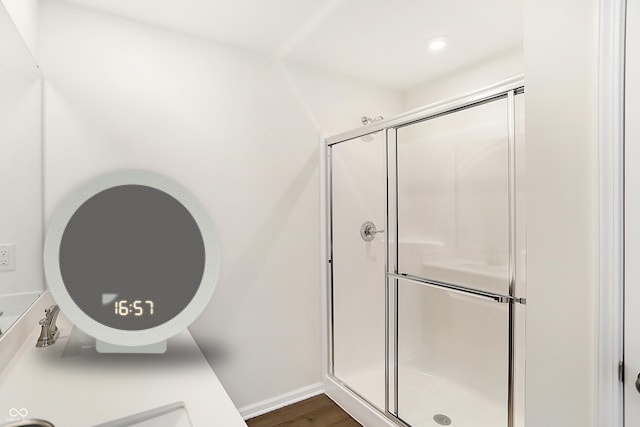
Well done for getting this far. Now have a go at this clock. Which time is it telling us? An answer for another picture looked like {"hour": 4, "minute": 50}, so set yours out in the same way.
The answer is {"hour": 16, "minute": 57}
